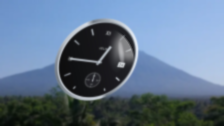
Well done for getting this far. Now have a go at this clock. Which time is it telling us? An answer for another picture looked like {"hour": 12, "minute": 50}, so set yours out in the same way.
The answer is {"hour": 12, "minute": 45}
